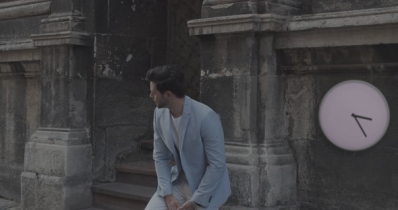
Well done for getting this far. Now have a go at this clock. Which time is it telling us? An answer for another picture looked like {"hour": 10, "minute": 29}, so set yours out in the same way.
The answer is {"hour": 3, "minute": 25}
